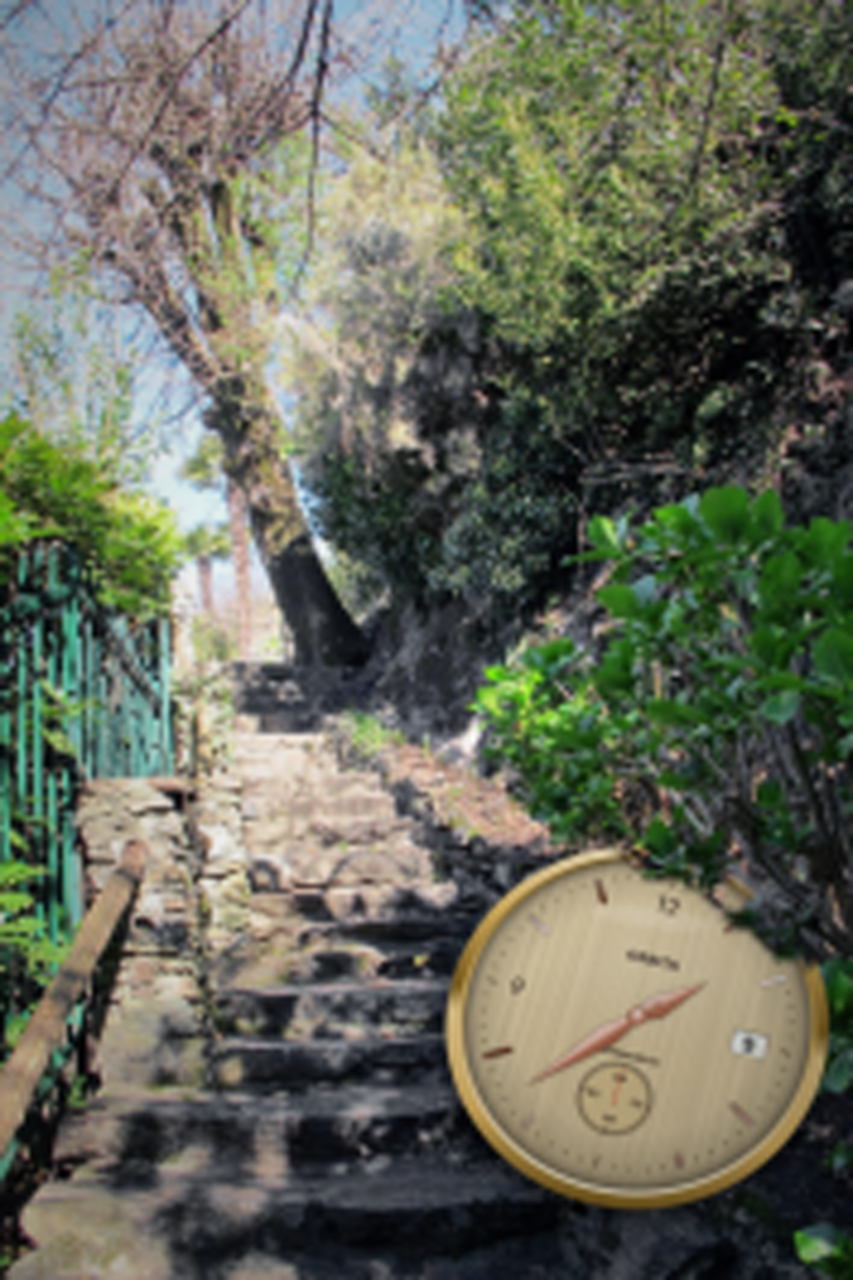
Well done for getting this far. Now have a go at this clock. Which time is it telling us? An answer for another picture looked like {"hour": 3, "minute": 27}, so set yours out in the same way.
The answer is {"hour": 1, "minute": 37}
